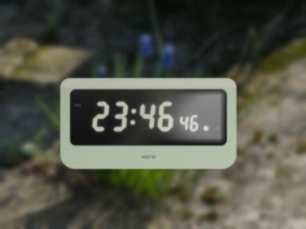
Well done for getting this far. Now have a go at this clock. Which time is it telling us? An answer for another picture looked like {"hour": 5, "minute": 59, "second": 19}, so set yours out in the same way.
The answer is {"hour": 23, "minute": 46, "second": 46}
